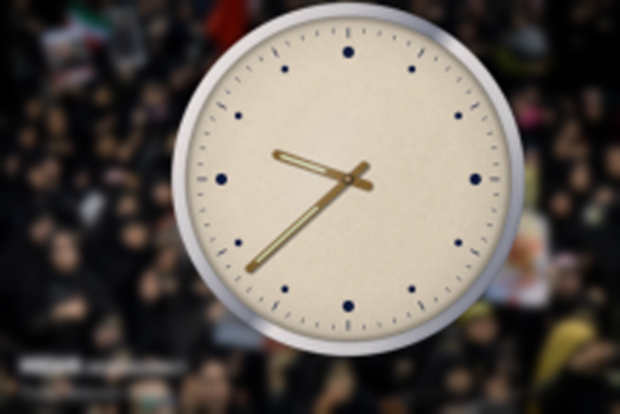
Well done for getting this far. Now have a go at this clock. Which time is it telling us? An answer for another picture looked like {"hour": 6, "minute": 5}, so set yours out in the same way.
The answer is {"hour": 9, "minute": 38}
